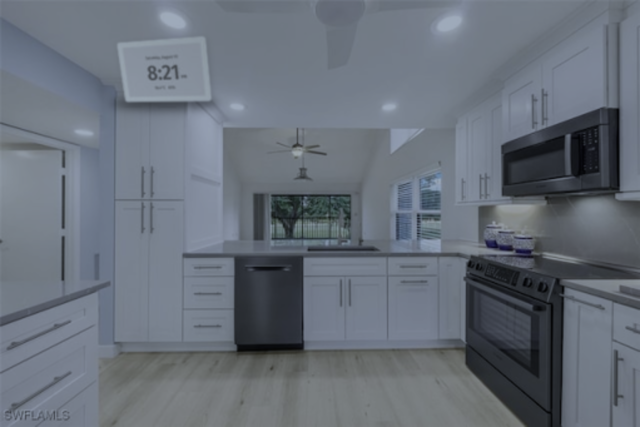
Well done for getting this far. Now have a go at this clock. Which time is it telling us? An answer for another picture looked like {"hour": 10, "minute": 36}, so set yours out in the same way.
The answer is {"hour": 8, "minute": 21}
